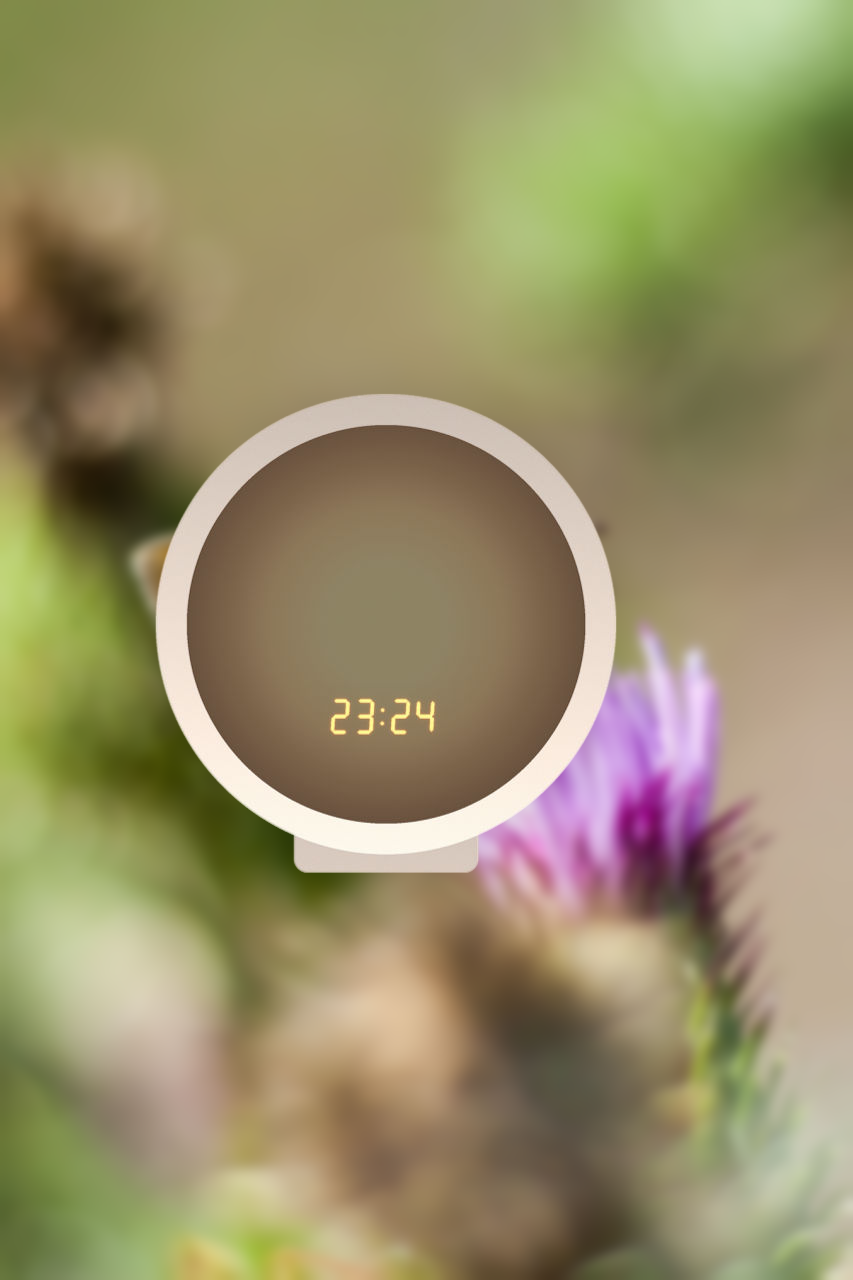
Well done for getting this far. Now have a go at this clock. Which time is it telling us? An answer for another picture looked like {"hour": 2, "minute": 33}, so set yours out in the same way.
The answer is {"hour": 23, "minute": 24}
